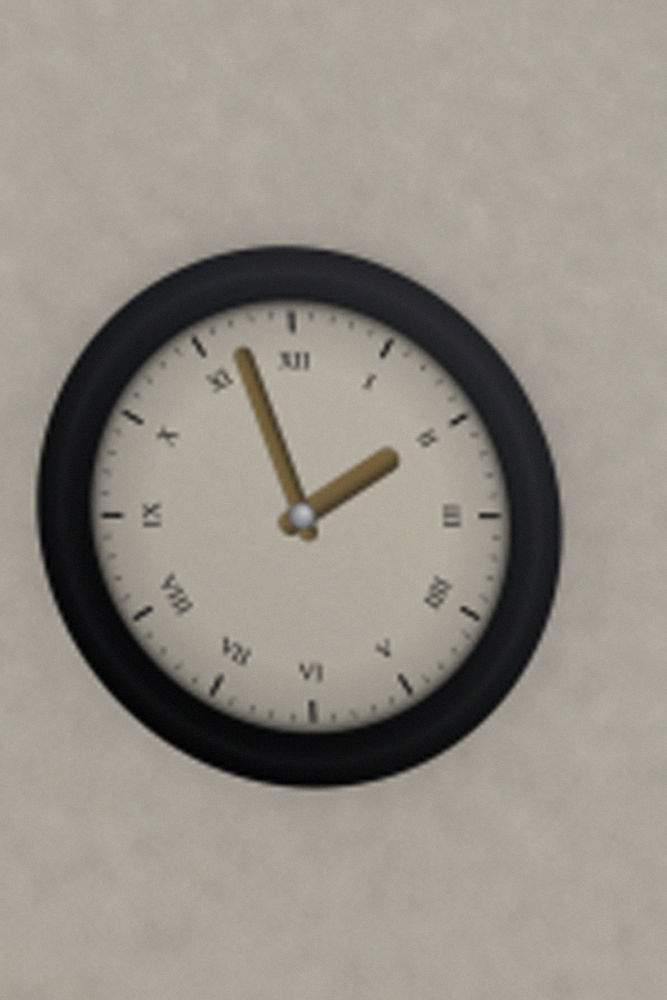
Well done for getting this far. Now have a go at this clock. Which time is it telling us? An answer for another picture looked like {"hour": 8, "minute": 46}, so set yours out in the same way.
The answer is {"hour": 1, "minute": 57}
